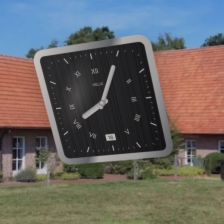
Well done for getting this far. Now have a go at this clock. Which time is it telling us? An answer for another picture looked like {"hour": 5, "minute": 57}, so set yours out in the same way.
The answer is {"hour": 8, "minute": 5}
